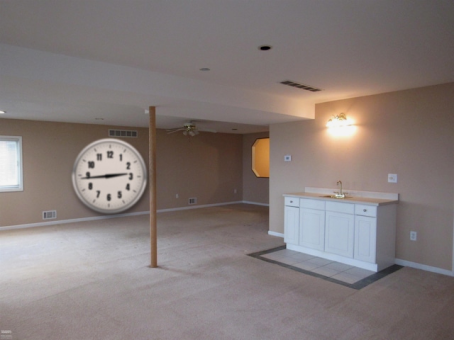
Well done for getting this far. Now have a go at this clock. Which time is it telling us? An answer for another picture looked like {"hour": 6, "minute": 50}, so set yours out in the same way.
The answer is {"hour": 2, "minute": 44}
